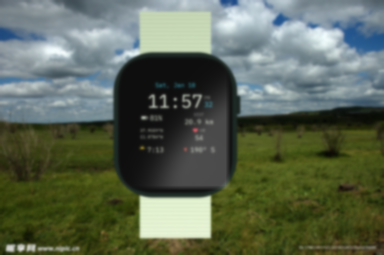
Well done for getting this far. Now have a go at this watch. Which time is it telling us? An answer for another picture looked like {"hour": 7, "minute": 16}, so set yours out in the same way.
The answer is {"hour": 11, "minute": 57}
